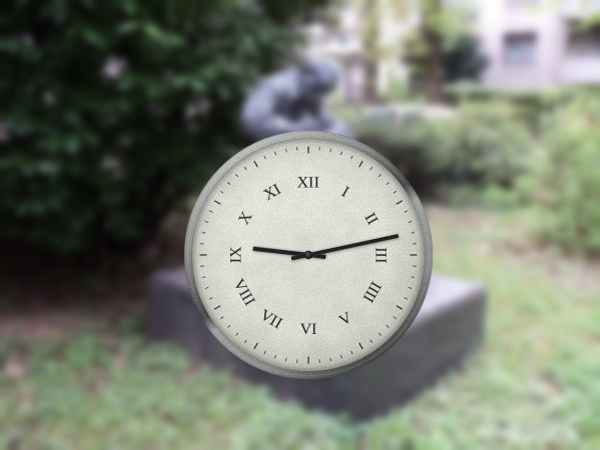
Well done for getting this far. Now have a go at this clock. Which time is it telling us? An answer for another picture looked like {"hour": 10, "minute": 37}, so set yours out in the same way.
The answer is {"hour": 9, "minute": 13}
